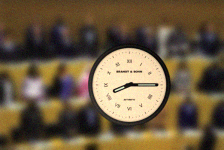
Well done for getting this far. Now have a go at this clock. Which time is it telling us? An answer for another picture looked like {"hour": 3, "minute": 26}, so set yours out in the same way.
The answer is {"hour": 8, "minute": 15}
